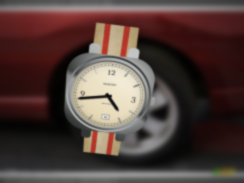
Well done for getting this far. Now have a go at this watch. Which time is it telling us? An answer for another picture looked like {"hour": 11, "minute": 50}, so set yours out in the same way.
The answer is {"hour": 4, "minute": 43}
